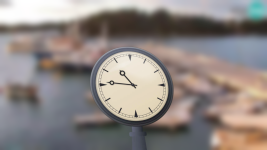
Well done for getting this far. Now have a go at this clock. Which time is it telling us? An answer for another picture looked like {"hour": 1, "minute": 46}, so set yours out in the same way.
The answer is {"hour": 10, "minute": 46}
